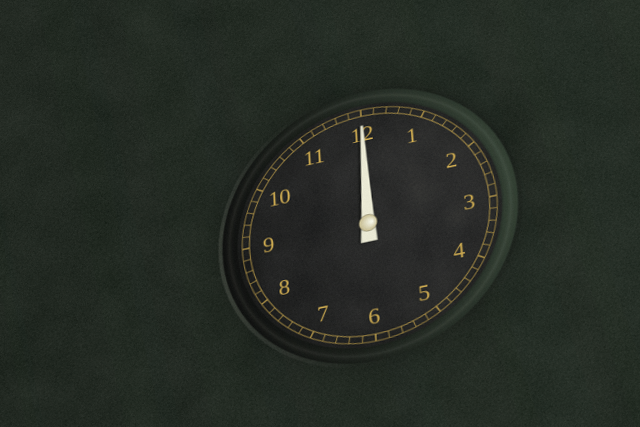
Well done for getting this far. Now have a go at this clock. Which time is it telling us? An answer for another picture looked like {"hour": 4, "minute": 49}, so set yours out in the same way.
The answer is {"hour": 12, "minute": 0}
